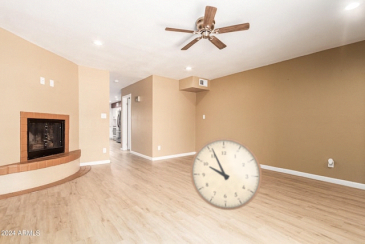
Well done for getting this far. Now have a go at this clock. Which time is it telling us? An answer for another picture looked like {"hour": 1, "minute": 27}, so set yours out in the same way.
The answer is {"hour": 9, "minute": 56}
